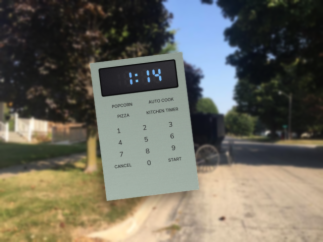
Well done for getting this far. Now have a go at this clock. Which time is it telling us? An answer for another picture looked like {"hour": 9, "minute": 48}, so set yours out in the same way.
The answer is {"hour": 1, "minute": 14}
